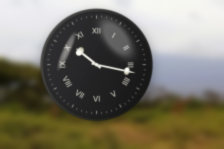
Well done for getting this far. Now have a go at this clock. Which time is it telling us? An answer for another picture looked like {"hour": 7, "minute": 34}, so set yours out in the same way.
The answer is {"hour": 10, "minute": 17}
